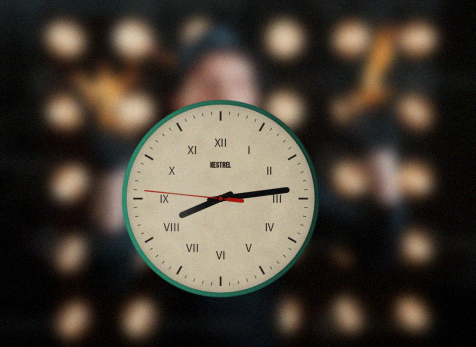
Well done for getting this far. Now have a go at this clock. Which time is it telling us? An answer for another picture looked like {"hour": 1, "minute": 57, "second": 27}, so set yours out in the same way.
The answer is {"hour": 8, "minute": 13, "second": 46}
